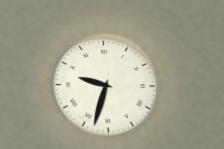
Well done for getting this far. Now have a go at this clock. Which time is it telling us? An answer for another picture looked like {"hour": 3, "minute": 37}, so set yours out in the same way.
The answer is {"hour": 9, "minute": 33}
